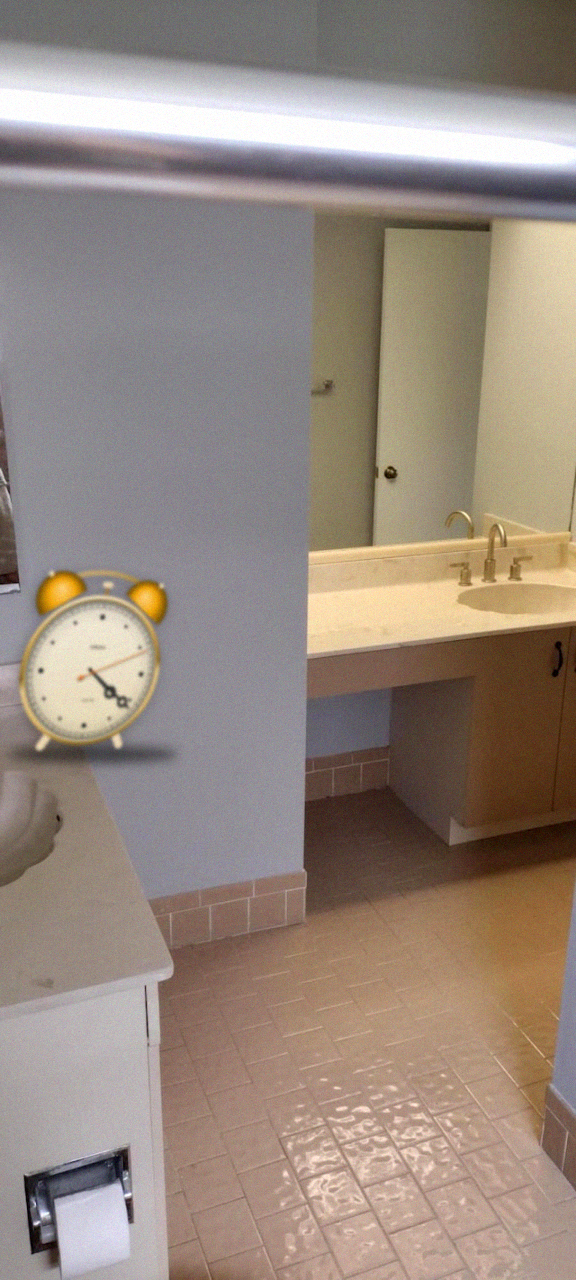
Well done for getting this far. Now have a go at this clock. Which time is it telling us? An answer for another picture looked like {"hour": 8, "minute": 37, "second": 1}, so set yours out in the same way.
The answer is {"hour": 4, "minute": 21, "second": 11}
